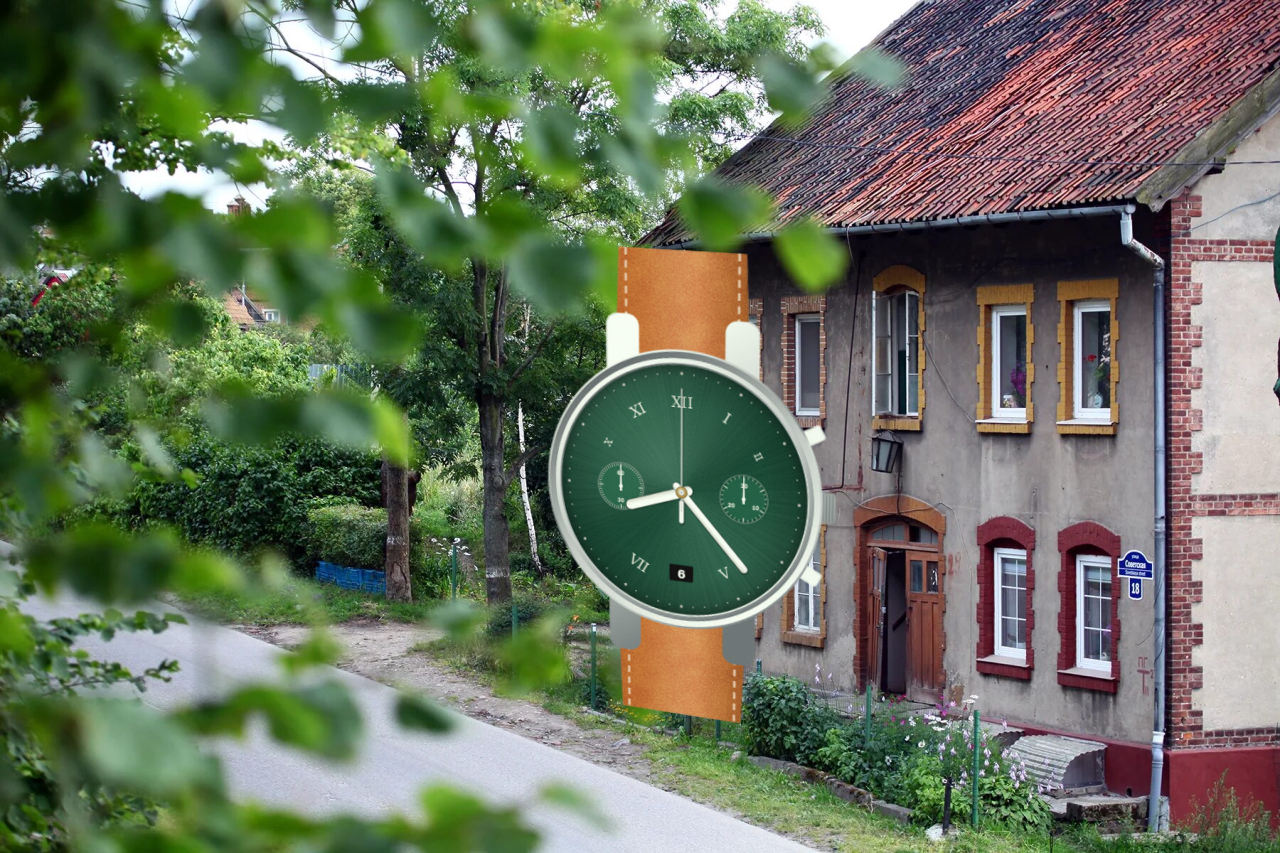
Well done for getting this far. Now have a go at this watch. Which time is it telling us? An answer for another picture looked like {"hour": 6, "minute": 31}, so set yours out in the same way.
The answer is {"hour": 8, "minute": 23}
